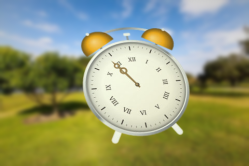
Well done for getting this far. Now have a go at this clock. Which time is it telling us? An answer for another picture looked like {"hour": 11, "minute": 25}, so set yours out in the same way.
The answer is {"hour": 10, "minute": 54}
